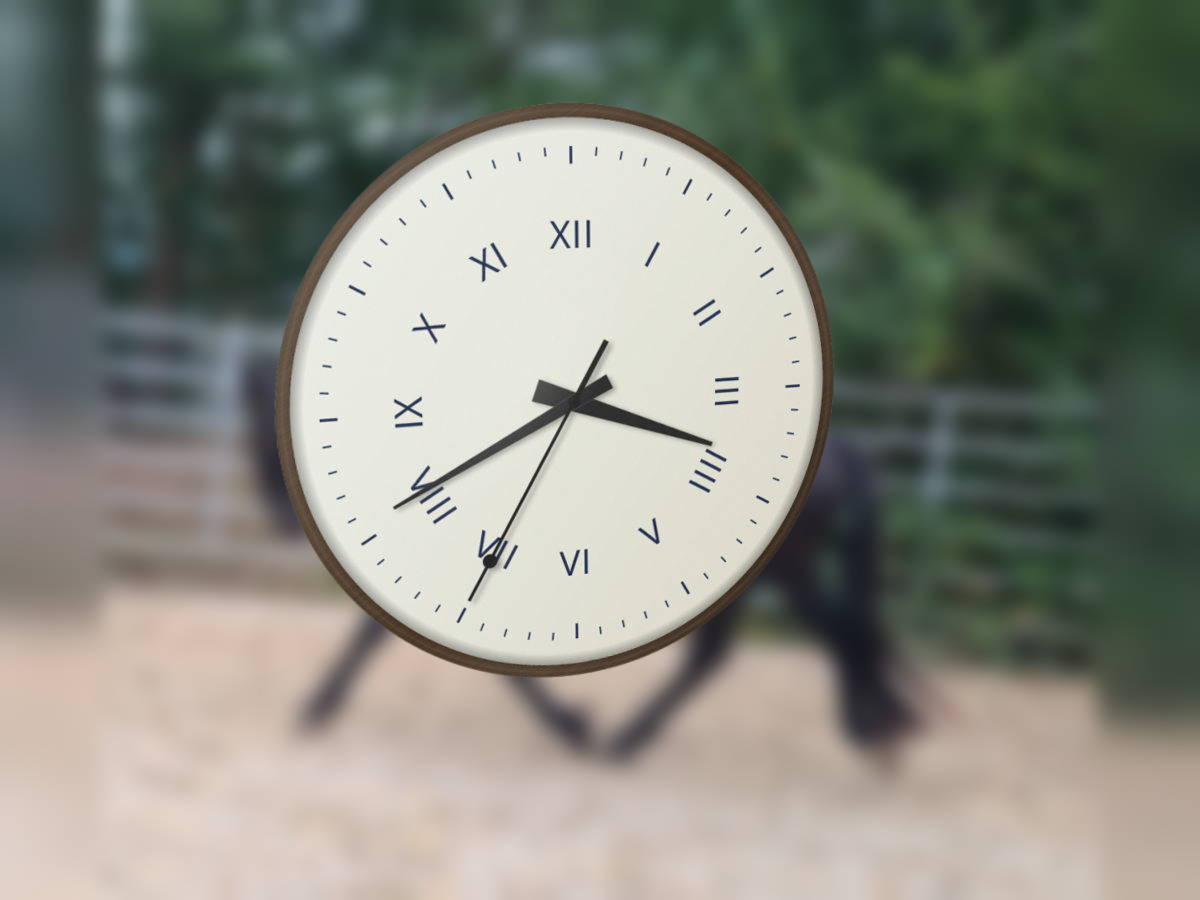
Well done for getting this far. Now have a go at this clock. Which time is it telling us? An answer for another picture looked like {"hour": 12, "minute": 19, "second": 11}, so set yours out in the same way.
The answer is {"hour": 3, "minute": 40, "second": 35}
